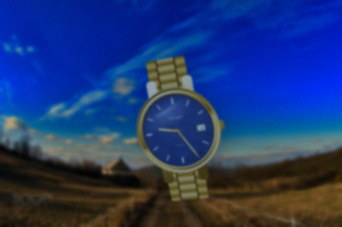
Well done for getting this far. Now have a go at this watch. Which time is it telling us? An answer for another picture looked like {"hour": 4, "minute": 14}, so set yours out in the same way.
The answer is {"hour": 9, "minute": 25}
